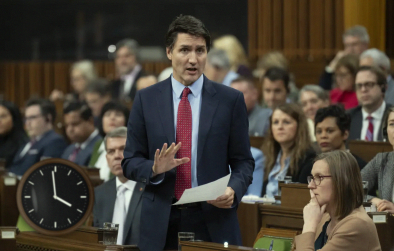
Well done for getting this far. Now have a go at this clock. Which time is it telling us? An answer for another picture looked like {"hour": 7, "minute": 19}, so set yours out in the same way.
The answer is {"hour": 3, "minute": 59}
